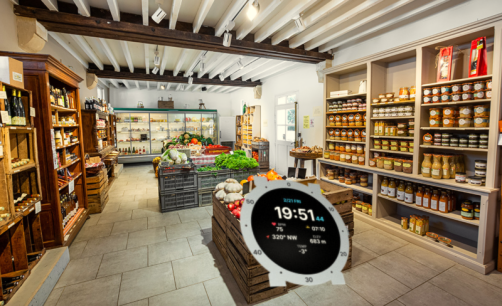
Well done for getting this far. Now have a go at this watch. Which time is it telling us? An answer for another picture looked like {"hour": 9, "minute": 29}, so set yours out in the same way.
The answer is {"hour": 19, "minute": 51}
